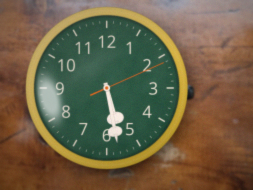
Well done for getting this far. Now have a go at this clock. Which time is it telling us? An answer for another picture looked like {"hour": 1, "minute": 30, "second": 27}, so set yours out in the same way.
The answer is {"hour": 5, "minute": 28, "second": 11}
